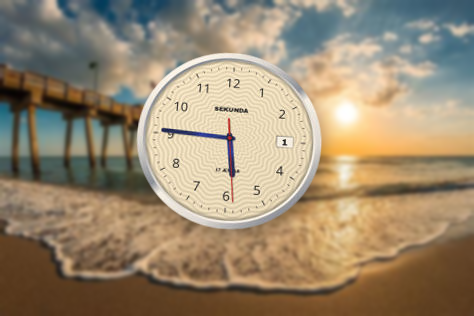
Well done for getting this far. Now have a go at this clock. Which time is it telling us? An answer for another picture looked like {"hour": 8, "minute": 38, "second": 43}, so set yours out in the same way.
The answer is {"hour": 5, "minute": 45, "second": 29}
